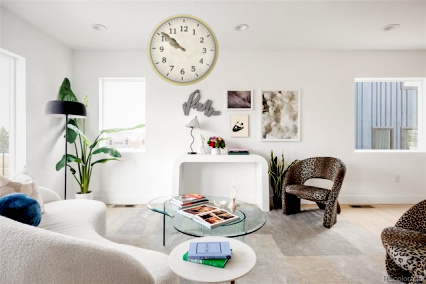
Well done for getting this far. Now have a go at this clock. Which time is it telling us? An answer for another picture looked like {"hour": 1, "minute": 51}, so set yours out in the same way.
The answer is {"hour": 9, "minute": 51}
